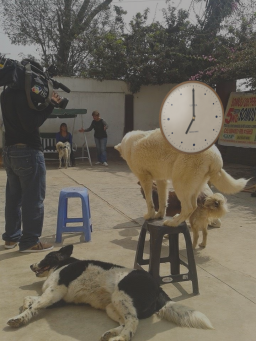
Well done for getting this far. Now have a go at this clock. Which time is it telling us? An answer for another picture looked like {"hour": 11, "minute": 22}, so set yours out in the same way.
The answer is {"hour": 7, "minute": 0}
